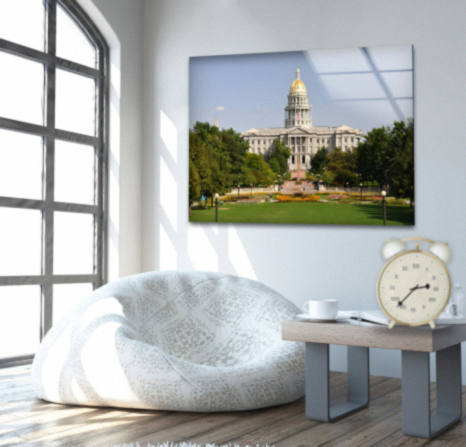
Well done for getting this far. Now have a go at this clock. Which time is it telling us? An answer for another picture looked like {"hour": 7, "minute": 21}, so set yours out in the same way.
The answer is {"hour": 2, "minute": 37}
